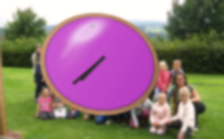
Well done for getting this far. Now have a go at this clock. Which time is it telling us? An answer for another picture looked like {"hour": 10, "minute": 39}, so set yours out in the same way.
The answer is {"hour": 7, "minute": 39}
